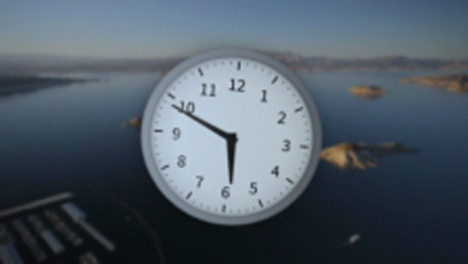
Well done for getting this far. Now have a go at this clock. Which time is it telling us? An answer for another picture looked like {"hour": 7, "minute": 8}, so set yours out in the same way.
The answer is {"hour": 5, "minute": 49}
